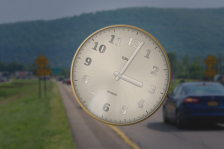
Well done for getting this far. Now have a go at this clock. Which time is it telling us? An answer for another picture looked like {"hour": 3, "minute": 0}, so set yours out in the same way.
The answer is {"hour": 3, "minute": 2}
